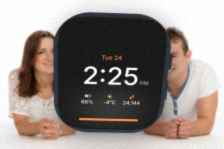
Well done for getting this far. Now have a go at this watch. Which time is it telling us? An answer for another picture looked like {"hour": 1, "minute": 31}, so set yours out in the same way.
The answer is {"hour": 2, "minute": 25}
